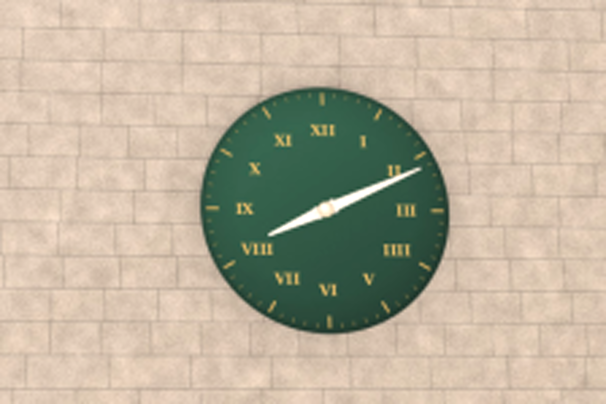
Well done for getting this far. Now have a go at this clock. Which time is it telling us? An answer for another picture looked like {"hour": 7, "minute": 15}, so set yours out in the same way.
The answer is {"hour": 8, "minute": 11}
